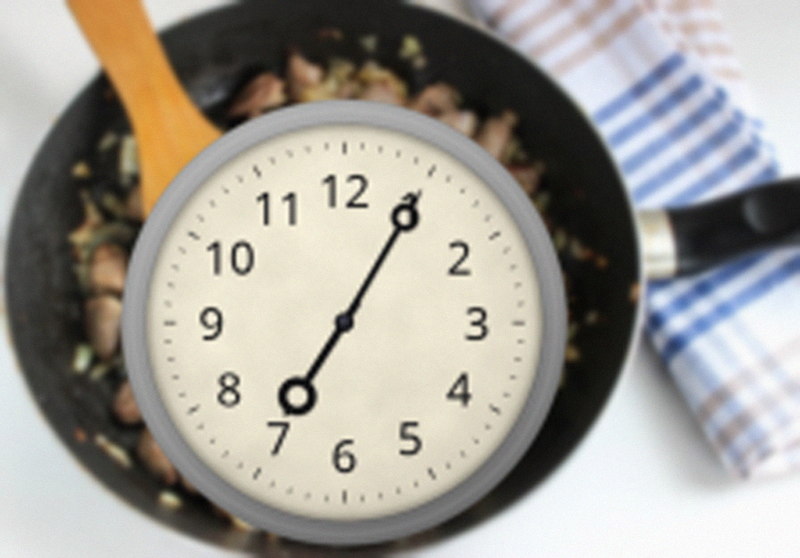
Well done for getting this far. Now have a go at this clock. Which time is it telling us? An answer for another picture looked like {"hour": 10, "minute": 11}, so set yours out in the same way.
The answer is {"hour": 7, "minute": 5}
